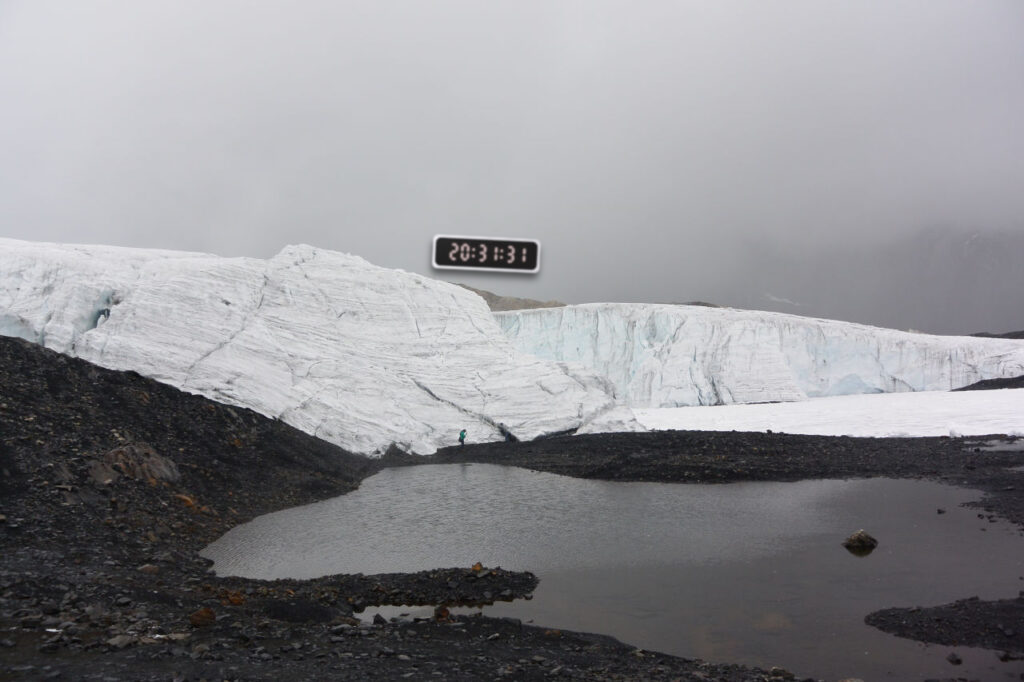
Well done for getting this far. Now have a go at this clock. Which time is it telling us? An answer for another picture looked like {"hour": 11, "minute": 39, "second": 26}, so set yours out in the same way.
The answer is {"hour": 20, "minute": 31, "second": 31}
